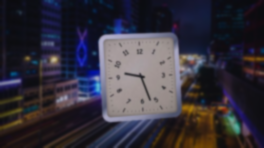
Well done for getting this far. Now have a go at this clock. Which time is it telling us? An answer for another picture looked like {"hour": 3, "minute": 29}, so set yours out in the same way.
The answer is {"hour": 9, "minute": 27}
